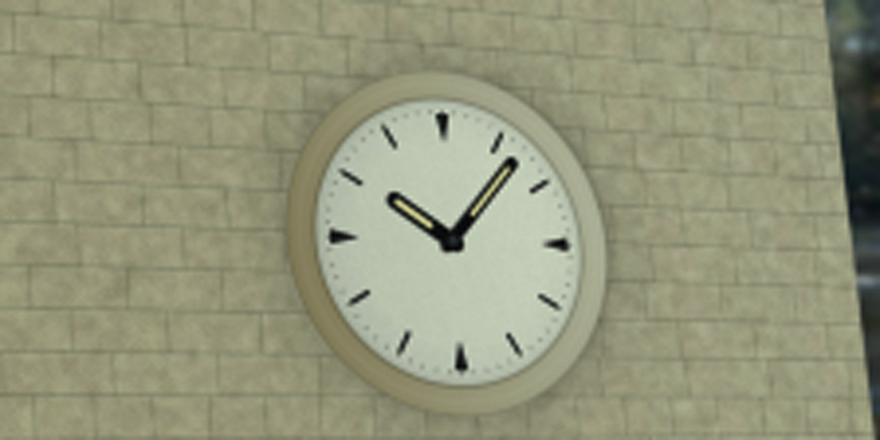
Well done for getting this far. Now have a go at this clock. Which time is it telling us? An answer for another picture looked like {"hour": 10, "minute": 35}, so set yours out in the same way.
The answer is {"hour": 10, "minute": 7}
